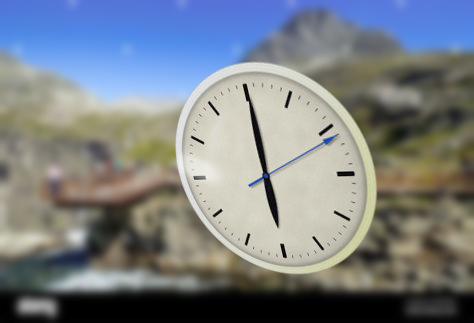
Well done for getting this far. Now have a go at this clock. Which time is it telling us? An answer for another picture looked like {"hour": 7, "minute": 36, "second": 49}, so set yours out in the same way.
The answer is {"hour": 6, "minute": 0, "second": 11}
